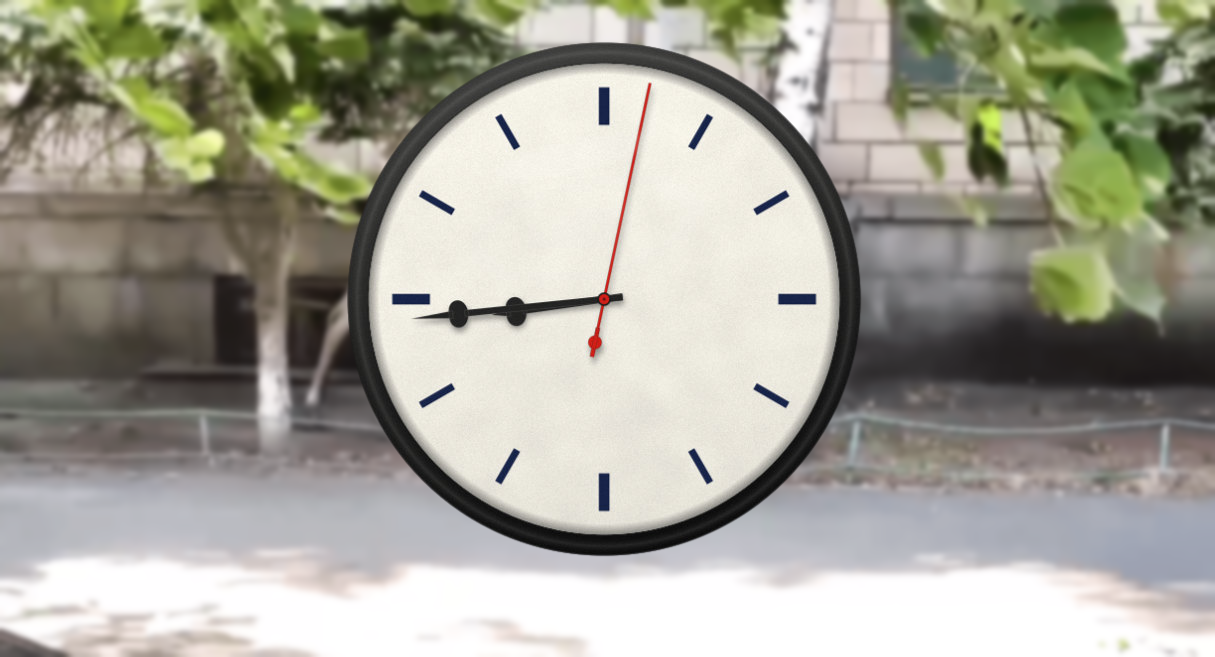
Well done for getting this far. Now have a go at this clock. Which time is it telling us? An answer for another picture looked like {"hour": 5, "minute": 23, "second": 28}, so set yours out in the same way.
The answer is {"hour": 8, "minute": 44, "second": 2}
